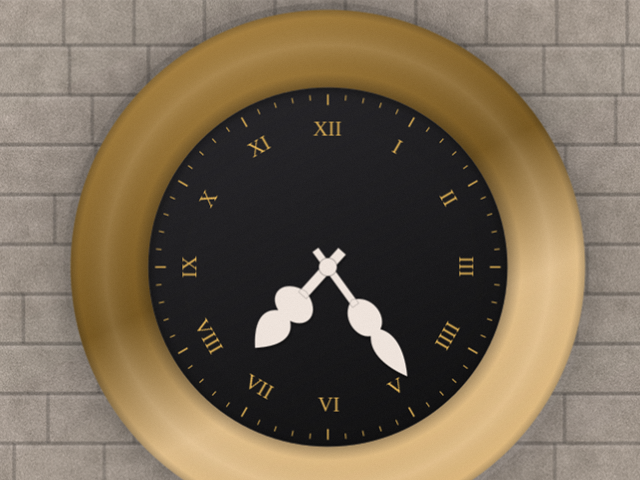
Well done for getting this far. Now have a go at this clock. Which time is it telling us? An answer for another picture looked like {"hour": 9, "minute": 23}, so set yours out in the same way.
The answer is {"hour": 7, "minute": 24}
